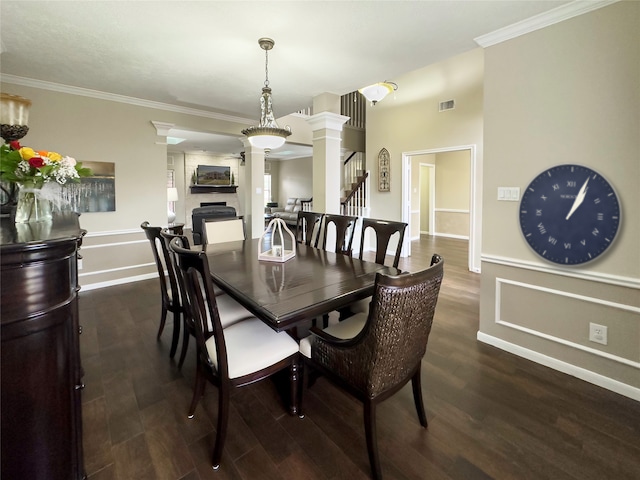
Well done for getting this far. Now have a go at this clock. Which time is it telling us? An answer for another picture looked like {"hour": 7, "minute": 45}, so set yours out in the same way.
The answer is {"hour": 1, "minute": 4}
